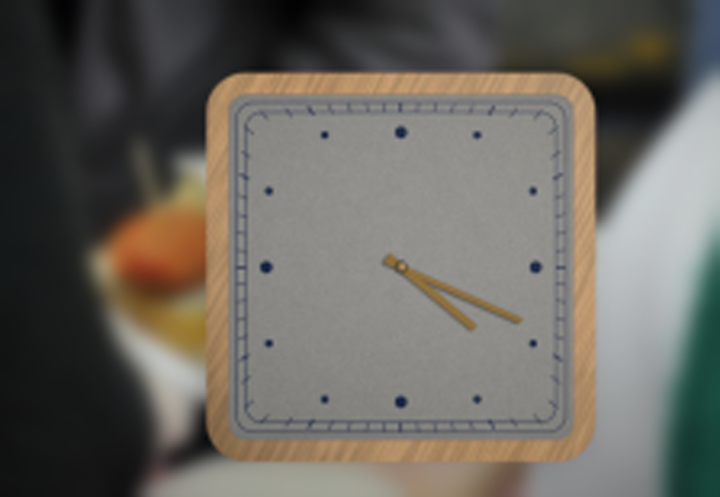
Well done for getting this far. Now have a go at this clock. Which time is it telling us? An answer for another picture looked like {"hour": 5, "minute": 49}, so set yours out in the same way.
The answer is {"hour": 4, "minute": 19}
